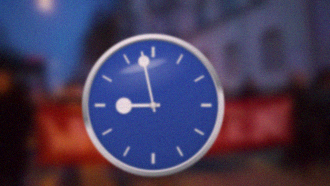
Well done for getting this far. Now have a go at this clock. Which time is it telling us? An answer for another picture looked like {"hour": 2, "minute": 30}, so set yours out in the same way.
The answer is {"hour": 8, "minute": 58}
